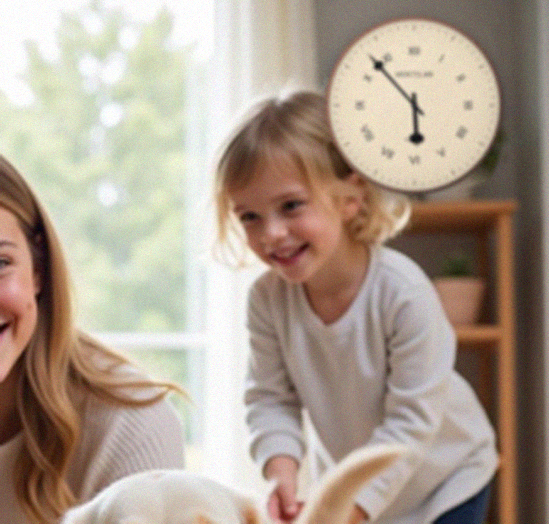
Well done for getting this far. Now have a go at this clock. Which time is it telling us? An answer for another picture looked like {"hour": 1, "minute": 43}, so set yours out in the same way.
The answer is {"hour": 5, "minute": 53}
